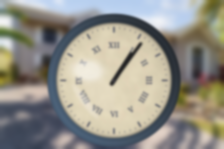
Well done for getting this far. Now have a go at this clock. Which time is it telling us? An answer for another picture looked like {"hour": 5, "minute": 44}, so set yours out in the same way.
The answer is {"hour": 1, "minute": 6}
